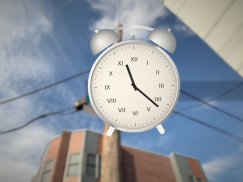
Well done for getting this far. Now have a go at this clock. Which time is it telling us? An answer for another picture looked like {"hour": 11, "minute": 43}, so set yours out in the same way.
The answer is {"hour": 11, "minute": 22}
